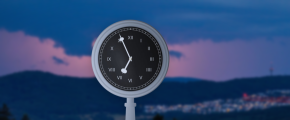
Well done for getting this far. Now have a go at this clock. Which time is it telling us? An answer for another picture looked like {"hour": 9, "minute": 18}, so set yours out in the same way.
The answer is {"hour": 6, "minute": 56}
